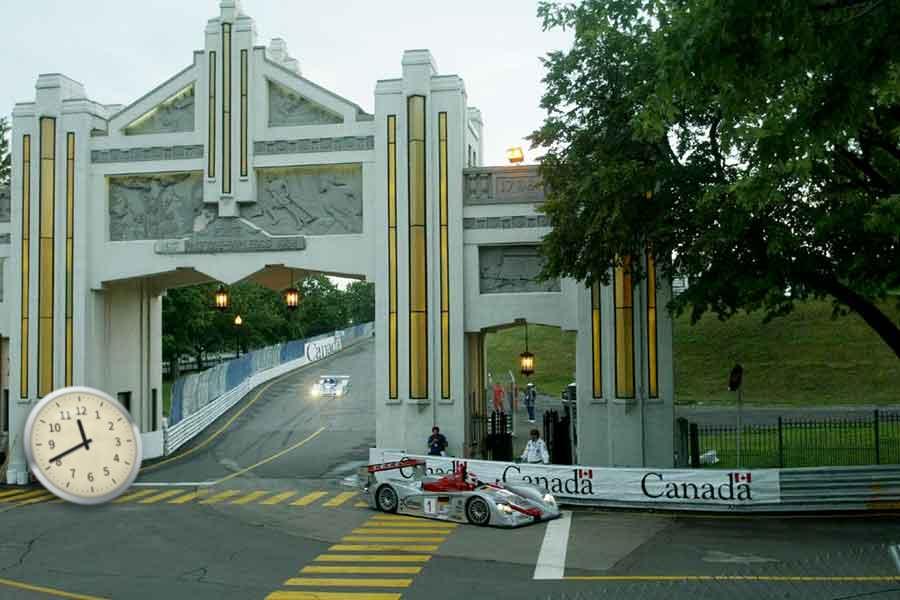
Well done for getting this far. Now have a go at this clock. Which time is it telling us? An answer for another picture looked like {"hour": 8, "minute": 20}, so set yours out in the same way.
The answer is {"hour": 11, "minute": 41}
